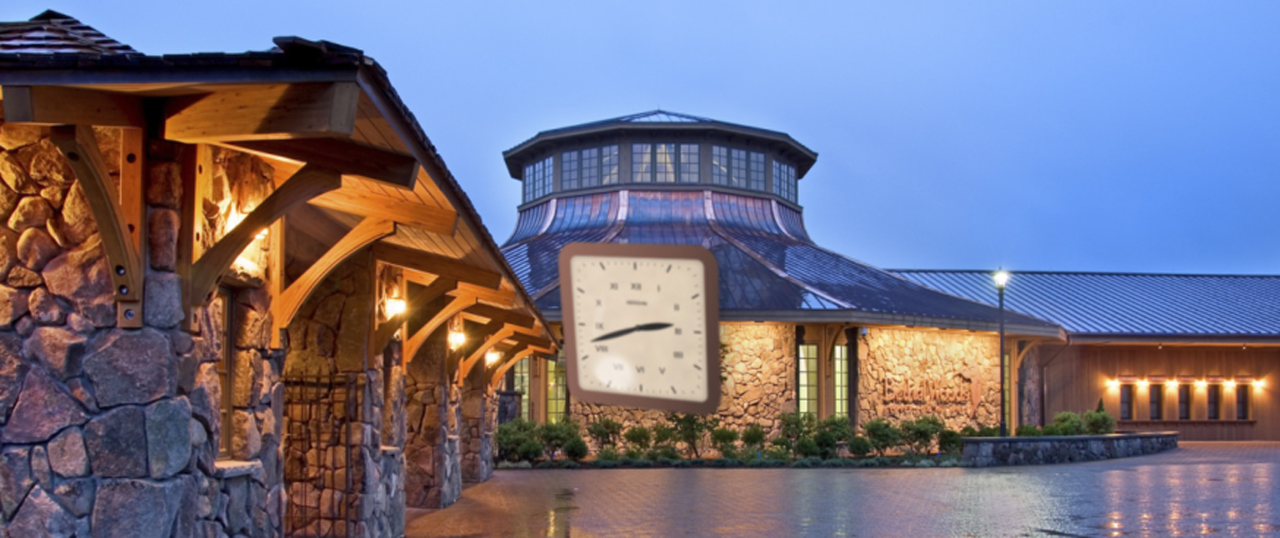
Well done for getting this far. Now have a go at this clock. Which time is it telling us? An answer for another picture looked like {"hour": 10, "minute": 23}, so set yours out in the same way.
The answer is {"hour": 2, "minute": 42}
